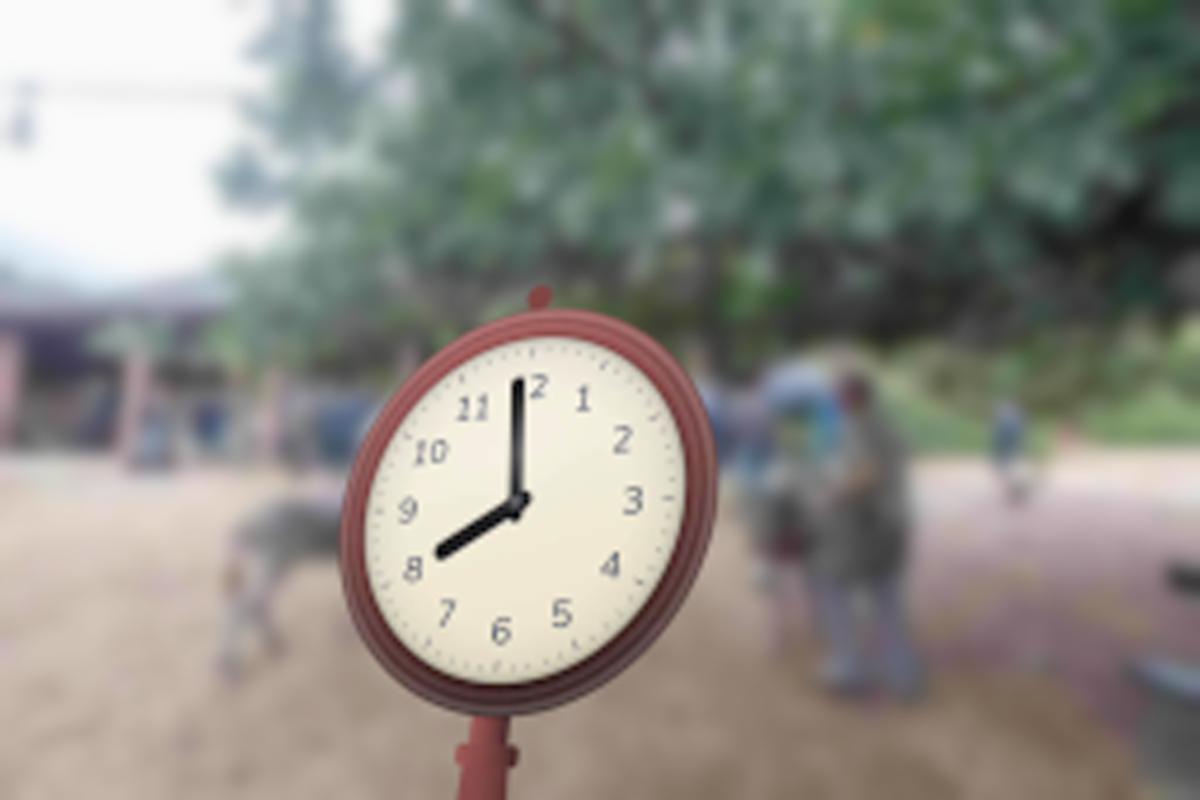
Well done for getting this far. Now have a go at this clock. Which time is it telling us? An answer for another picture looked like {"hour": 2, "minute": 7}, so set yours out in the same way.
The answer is {"hour": 7, "minute": 59}
